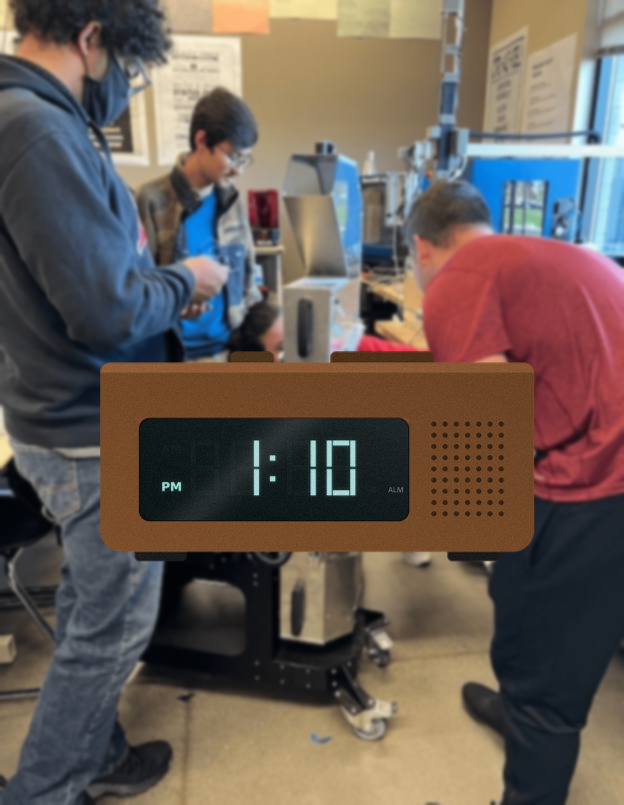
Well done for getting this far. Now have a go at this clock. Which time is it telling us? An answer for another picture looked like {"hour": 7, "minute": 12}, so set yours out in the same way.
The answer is {"hour": 1, "minute": 10}
